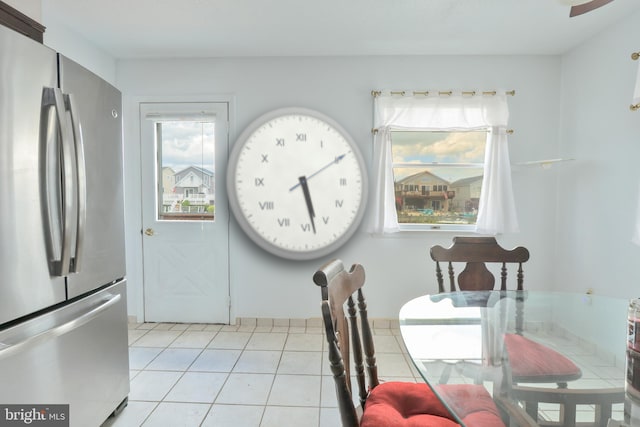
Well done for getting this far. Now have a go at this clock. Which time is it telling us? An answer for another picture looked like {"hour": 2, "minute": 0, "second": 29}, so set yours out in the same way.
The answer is {"hour": 5, "minute": 28, "second": 10}
